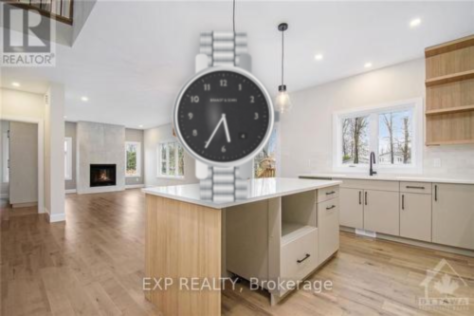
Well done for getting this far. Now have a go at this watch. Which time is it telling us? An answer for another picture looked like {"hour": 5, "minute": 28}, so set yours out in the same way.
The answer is {"hour": 5, "minute": 35}
